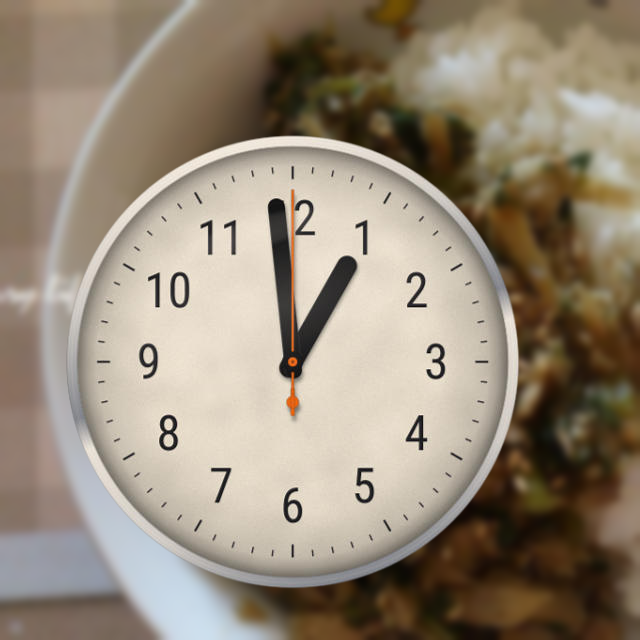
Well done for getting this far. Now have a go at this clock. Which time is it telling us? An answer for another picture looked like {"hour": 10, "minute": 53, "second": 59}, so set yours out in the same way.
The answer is {"hour": 12, "minute": 59, "second": 0}
